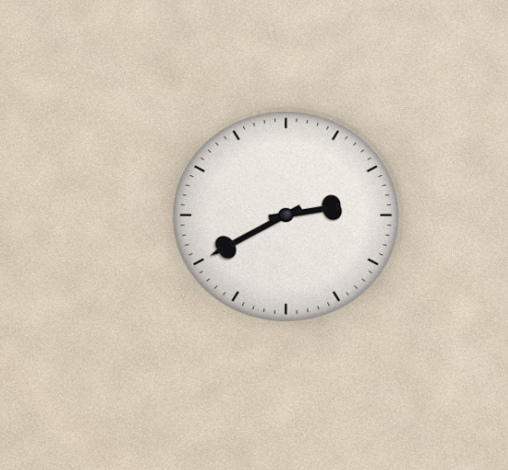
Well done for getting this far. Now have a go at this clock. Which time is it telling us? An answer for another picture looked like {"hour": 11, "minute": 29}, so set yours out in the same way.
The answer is {"hour": 2, "minute": 40}
